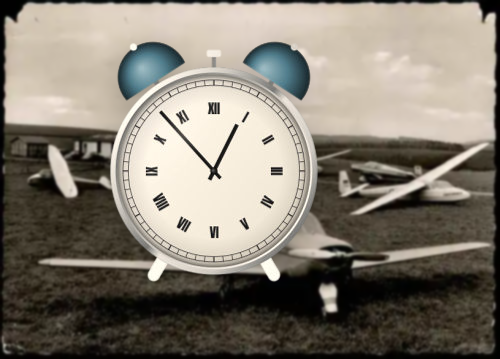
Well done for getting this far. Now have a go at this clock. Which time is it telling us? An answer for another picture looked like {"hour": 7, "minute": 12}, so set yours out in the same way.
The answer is {"hour": 12, "minute": 53}
